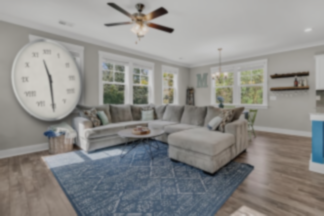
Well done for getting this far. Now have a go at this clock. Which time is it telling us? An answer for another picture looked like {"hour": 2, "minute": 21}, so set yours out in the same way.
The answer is {"hour": 11, "minute": 30}
